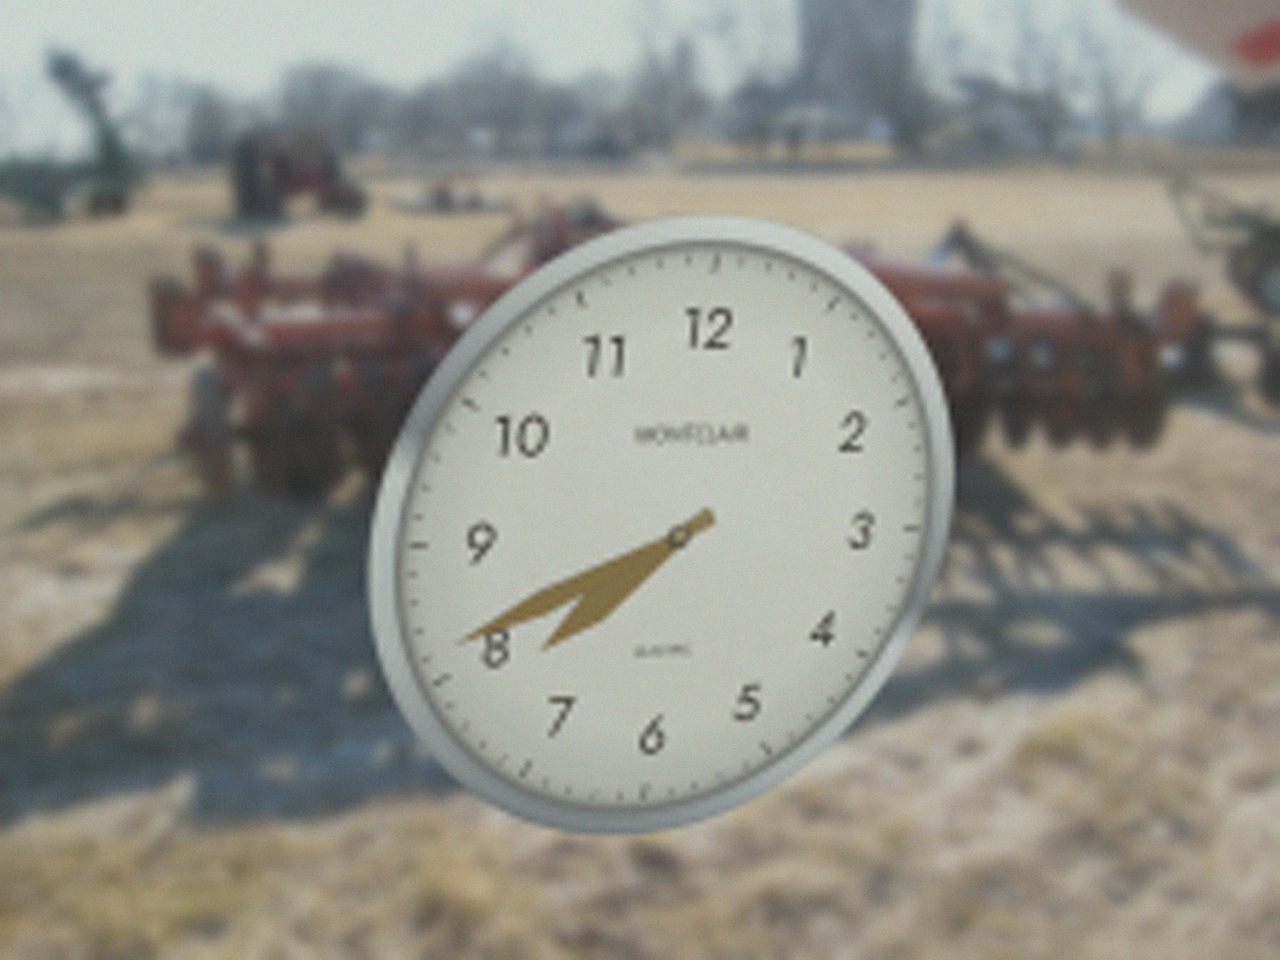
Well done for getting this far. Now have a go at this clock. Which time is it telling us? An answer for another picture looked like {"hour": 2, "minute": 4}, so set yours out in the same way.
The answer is {"hour": 7, "minute": 41}
